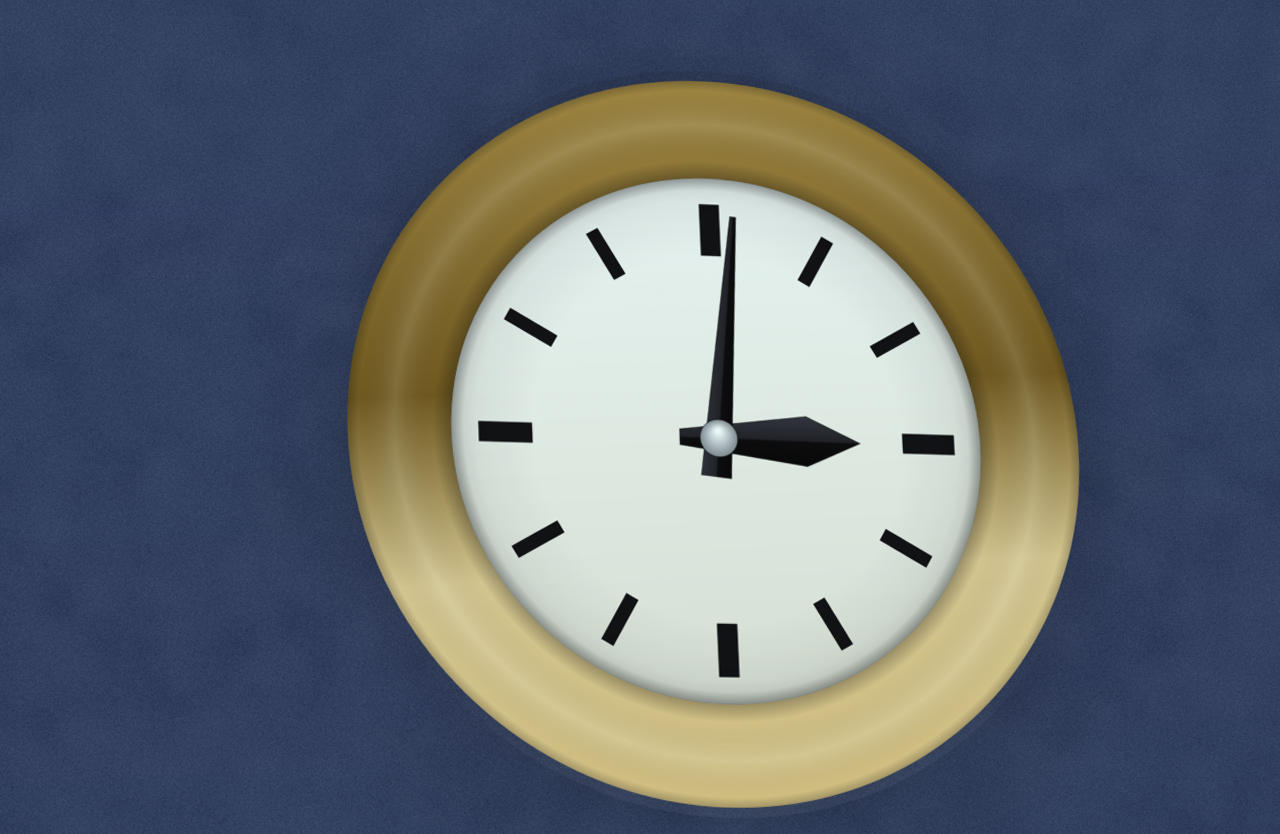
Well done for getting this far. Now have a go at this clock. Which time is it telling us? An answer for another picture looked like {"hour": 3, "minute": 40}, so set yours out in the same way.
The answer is {"hour": 3, "minute": 1}
